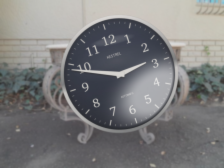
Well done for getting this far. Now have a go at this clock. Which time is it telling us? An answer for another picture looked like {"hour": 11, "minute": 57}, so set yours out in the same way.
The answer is {"hour": 2, "minute": 49}
